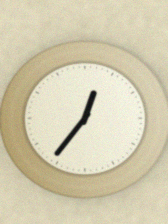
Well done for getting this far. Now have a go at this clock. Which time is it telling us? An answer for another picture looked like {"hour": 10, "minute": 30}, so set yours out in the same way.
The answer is {"hour": 12, "minute": 36}
